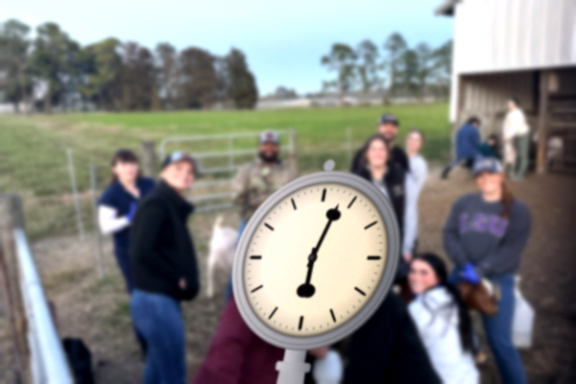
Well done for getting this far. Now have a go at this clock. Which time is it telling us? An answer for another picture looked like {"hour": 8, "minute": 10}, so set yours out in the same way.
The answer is {"hour": 6, "minute": 3}
